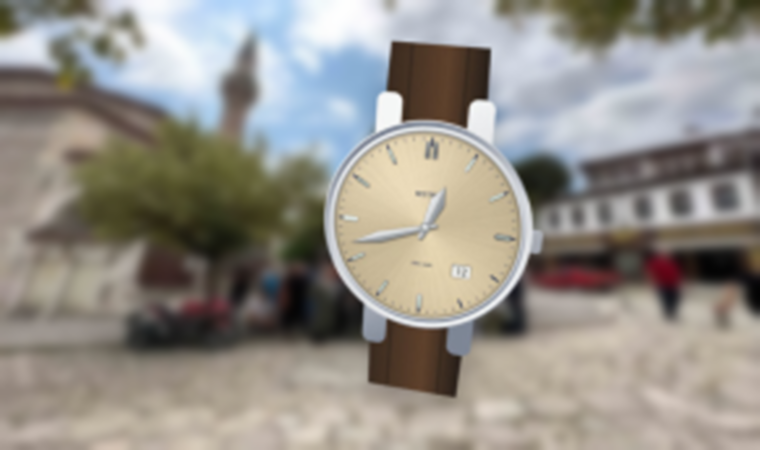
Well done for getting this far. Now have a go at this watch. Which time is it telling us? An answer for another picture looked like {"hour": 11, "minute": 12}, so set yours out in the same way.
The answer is {"hour": 12, "minute": 42}
